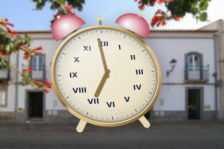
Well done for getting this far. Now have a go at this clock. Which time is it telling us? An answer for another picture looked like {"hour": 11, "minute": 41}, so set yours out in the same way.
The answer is {"hour": 6, "minute": 59}
